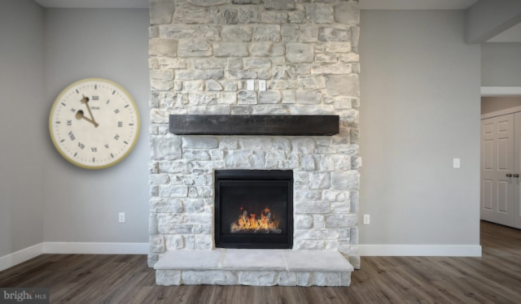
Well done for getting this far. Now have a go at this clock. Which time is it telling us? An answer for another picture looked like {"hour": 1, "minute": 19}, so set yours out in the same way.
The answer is {"hour": 9, "minute": 56}
